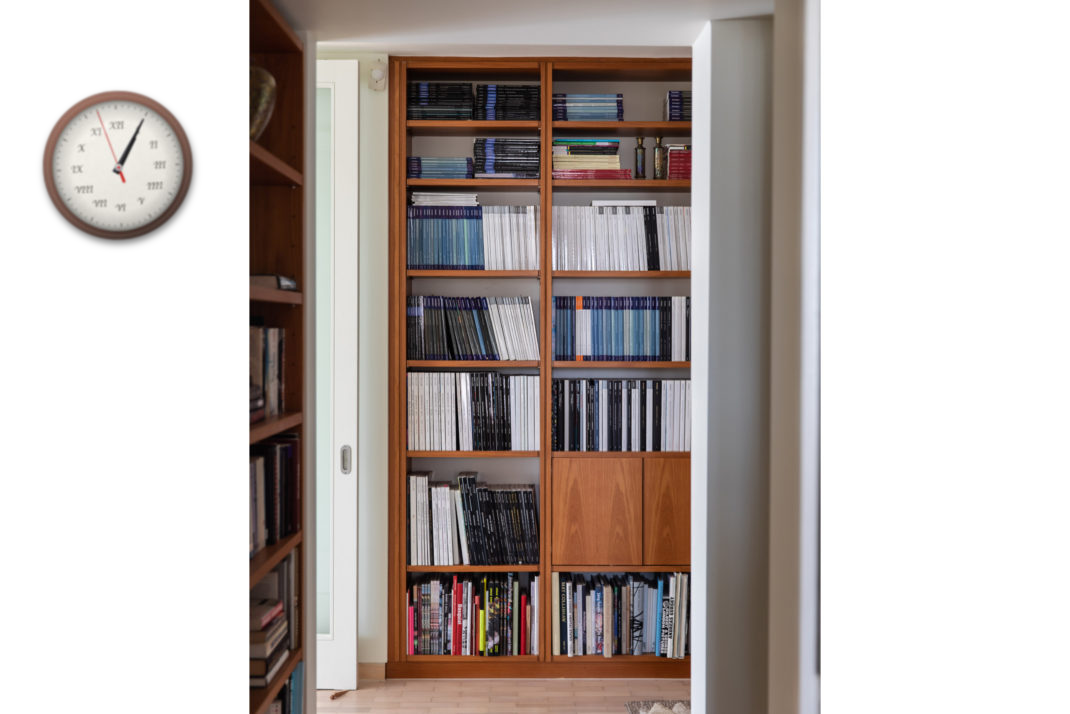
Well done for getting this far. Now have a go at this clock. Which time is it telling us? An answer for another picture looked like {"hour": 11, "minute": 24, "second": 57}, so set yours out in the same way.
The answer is {"hour": 1, "minute": 4, "second": 57}
